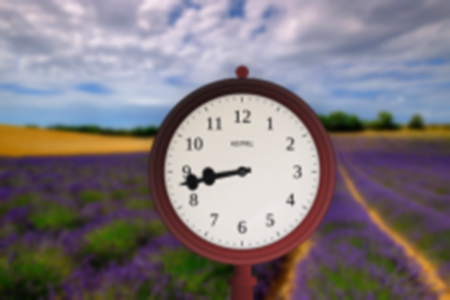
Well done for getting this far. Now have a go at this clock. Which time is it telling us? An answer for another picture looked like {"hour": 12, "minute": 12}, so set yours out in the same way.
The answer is {"hour": 8, "minute": 43}
